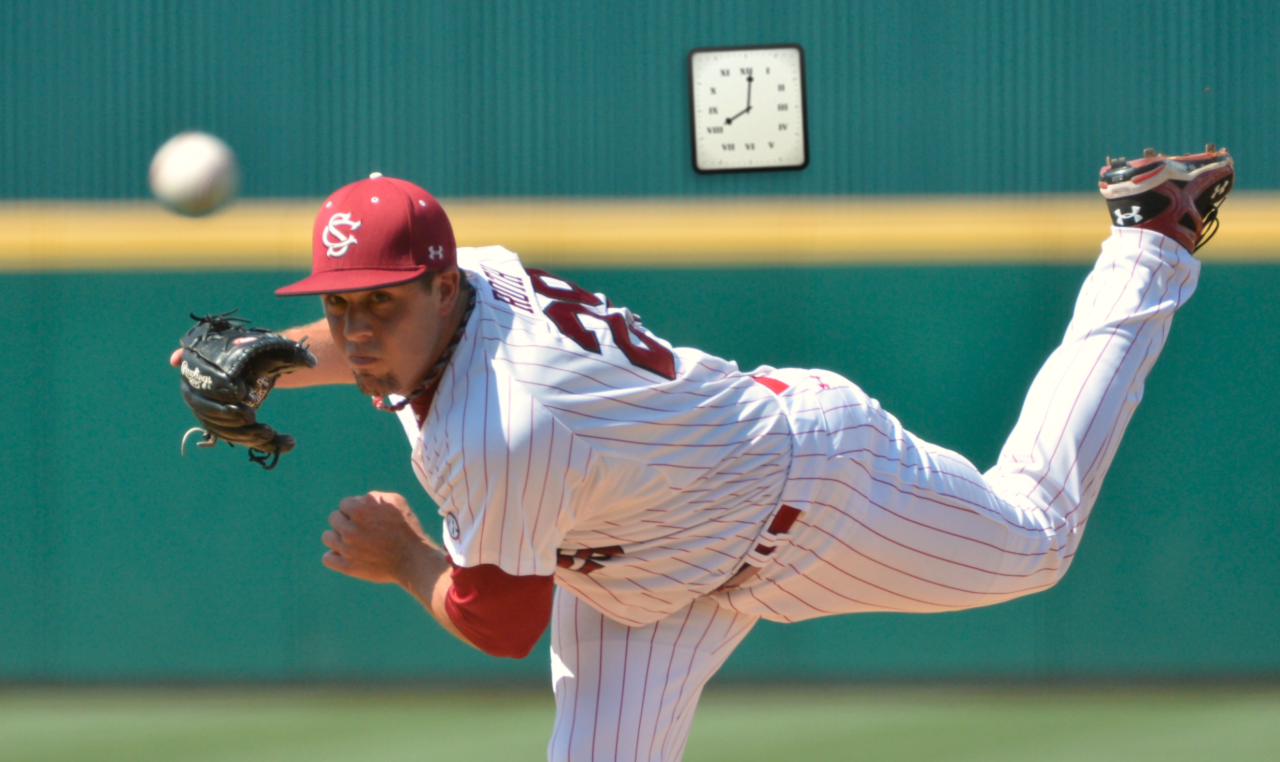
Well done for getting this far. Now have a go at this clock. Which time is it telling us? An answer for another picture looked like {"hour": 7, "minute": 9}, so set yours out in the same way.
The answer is {"hour": 8, "minute": 1}
